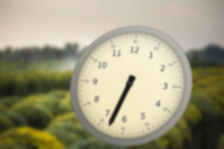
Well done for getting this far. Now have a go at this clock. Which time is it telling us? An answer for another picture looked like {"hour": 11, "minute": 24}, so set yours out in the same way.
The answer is {"hour": 6, "minute": 33}
